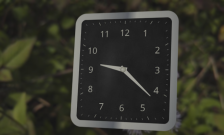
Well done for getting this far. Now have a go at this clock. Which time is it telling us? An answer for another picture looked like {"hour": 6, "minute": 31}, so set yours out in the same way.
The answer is {"hour": 9, "minute": 22}
